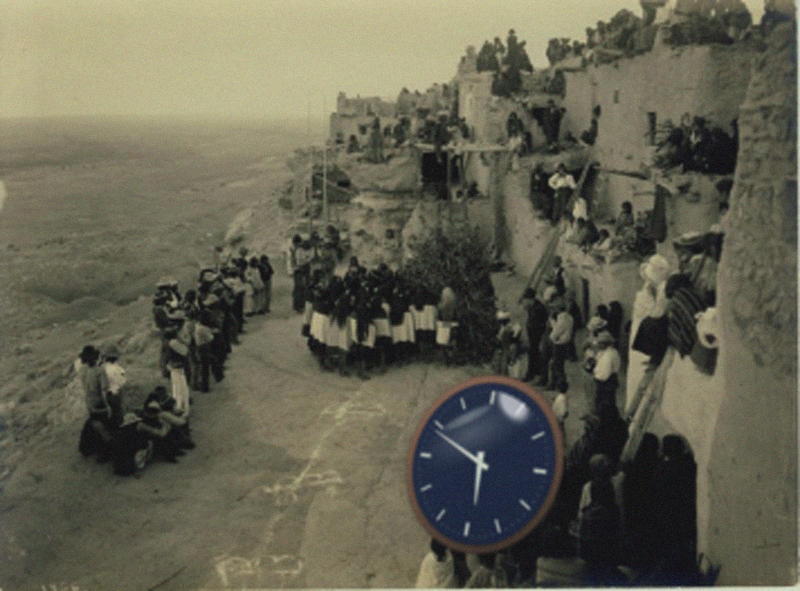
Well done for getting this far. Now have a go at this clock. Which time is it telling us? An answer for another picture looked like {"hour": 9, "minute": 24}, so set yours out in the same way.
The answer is {"hour": 5, "minute": 49}
